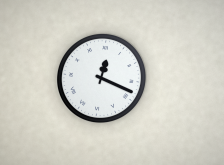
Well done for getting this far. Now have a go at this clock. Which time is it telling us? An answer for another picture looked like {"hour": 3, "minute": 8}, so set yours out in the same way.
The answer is {"hour": 12, "minute": 18}
